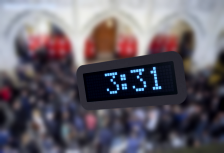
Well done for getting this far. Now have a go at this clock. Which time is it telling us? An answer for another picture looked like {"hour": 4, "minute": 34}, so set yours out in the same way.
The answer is {"hour": 3, "minute": 31}
